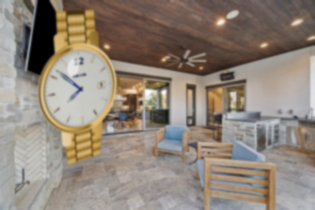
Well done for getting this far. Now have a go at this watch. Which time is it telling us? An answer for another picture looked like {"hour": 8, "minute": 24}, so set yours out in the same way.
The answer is {"hour": 7, "minute": 52}
